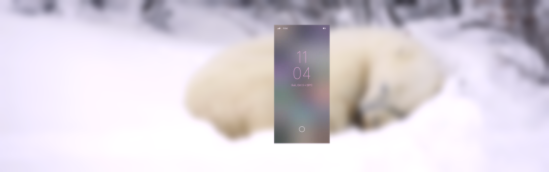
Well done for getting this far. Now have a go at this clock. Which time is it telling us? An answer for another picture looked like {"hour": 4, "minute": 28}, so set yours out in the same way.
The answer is {"hour": 11, "minute": 4}
